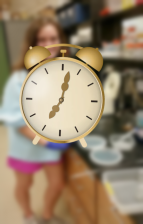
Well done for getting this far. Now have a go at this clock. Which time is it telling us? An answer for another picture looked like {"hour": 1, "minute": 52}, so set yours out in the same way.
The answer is {"hour": 7, "minute": 2}
